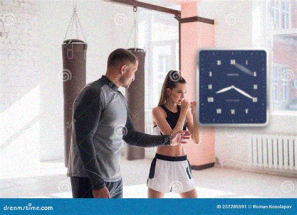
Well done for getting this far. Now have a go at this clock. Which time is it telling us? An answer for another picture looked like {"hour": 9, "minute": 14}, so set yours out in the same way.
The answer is {"hour": 8, "minute": 20}
